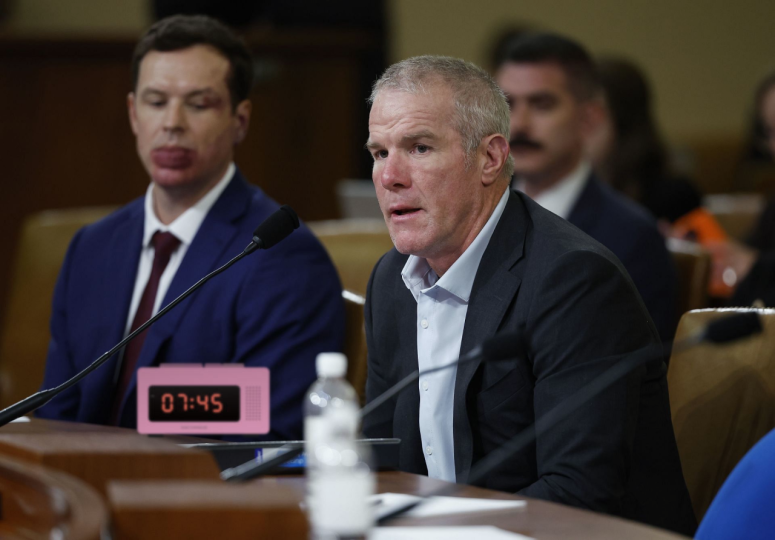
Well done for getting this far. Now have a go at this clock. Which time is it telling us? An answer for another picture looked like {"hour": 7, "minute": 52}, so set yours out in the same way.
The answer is {"hour": 7, "minute": 45}
